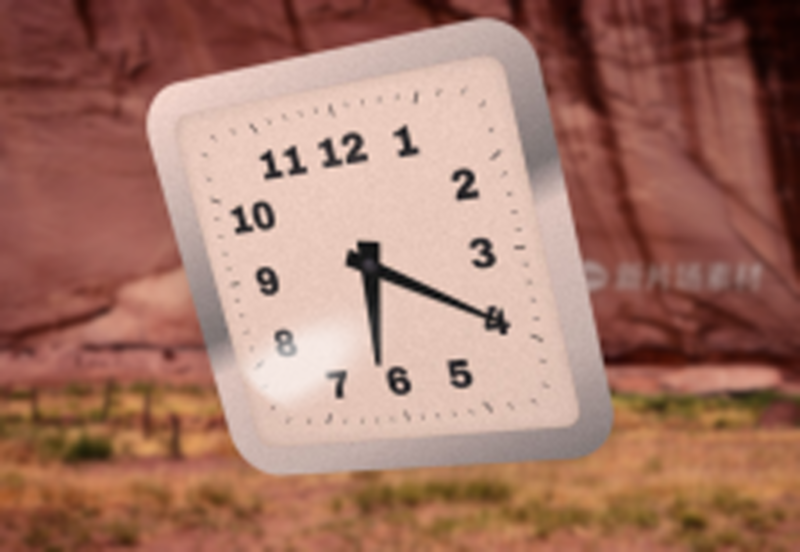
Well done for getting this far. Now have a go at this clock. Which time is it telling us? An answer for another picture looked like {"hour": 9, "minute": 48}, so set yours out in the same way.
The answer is {"hour": 6, "minute": 20}
